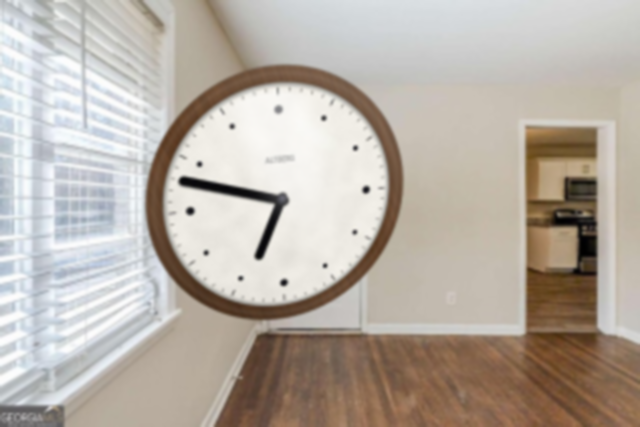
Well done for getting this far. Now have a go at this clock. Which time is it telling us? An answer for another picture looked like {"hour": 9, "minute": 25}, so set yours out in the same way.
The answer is {"hour": 6, "minute": 48}
